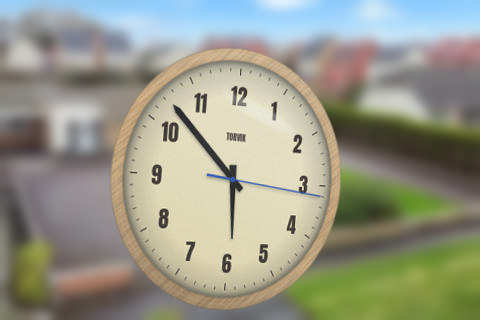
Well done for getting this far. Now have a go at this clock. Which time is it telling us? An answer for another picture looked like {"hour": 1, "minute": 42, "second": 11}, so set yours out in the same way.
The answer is {"hour": 5, "minute": 52, "second": 16}
